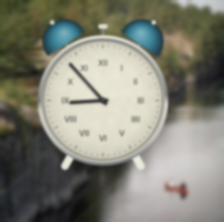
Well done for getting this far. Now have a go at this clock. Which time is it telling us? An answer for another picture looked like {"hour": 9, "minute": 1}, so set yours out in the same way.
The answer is {"hour": 8, "minute": 53}
